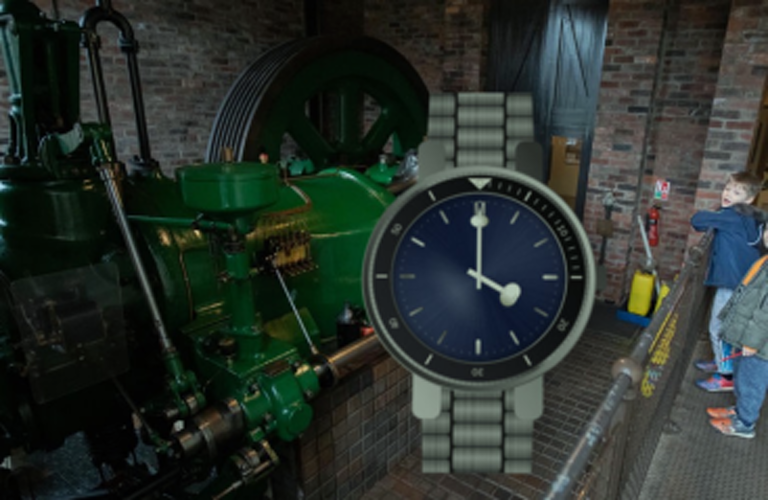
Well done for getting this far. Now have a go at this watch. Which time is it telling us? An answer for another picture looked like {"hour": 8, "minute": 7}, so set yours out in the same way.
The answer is {"hour": 4, "minute": 0}
